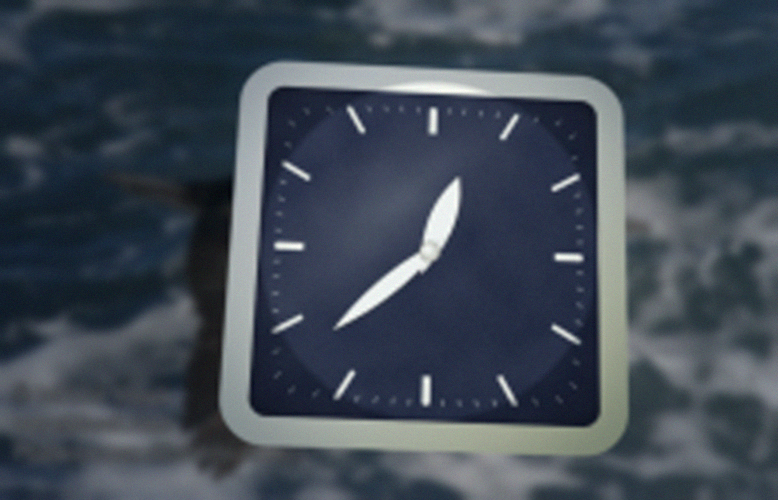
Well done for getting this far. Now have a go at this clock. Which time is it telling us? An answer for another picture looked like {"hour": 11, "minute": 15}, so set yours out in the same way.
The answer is {"hour": 12, "minute": 38}
